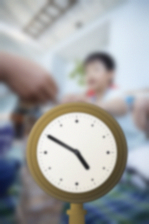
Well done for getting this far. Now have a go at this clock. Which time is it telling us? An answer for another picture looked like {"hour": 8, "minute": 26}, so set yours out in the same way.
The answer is {"hour": 4, "minute": 50}
